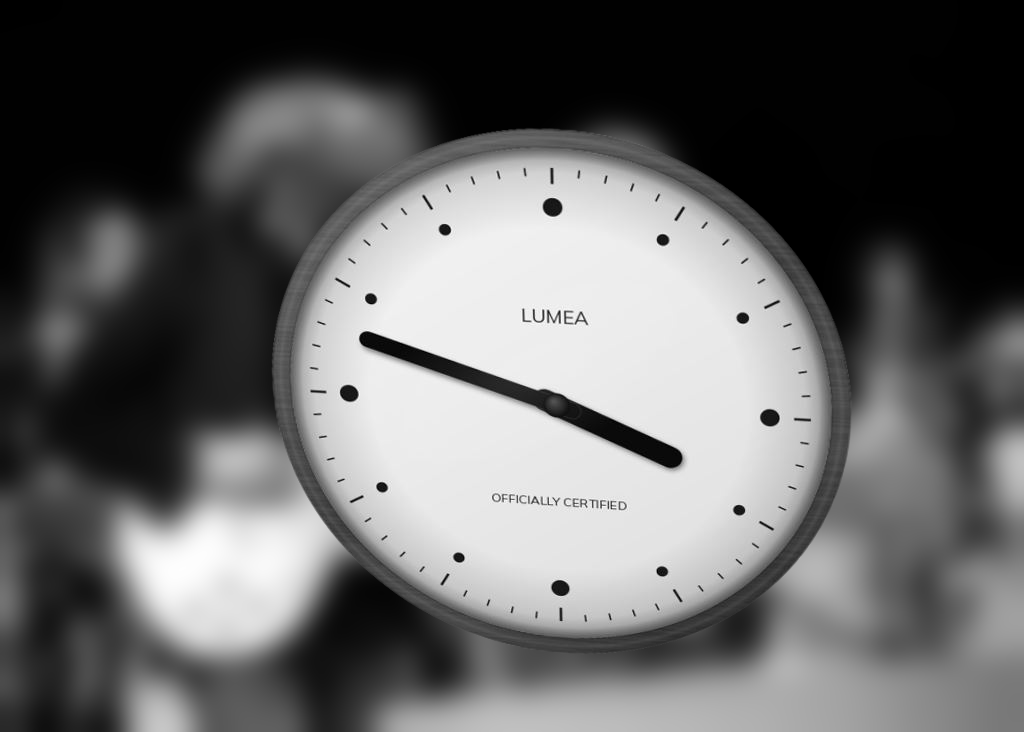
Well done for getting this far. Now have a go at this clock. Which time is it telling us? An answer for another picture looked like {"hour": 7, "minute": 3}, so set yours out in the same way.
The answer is {"hour": 3, "minute": 48}
